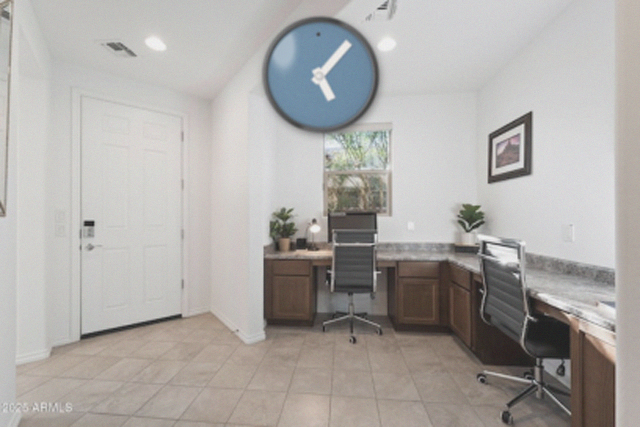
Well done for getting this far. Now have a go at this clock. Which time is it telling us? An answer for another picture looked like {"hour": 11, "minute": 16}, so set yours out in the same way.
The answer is {"hour": 5, "minute": 7}
